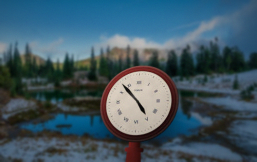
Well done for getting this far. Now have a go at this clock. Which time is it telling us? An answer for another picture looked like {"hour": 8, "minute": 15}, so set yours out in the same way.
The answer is {"hour": 4, "minute": 53}
